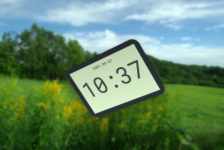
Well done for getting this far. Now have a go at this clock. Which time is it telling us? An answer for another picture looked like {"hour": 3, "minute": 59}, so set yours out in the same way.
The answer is {"hour": 10, "minute": 37}
